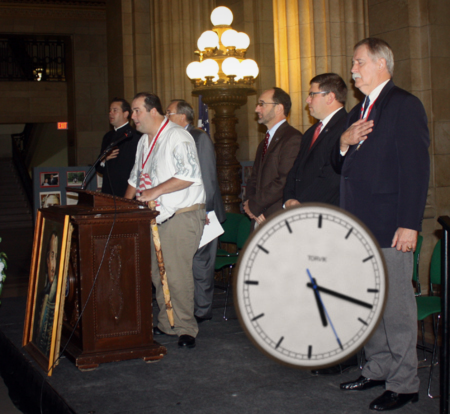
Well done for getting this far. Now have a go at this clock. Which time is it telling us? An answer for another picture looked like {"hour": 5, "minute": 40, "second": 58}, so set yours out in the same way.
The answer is {"hour": 5, "minute": 17, "second": 25}
